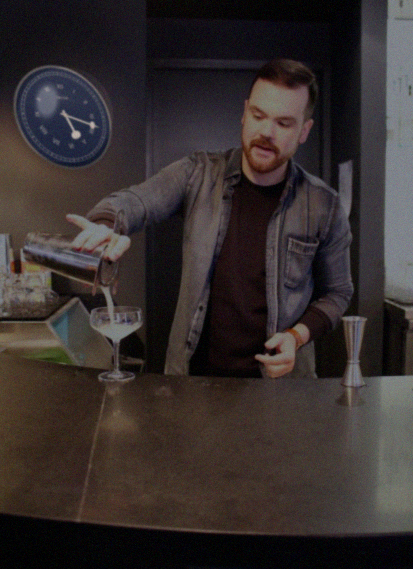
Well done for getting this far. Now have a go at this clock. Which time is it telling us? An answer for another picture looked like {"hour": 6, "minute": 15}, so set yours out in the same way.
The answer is {"hour": 5, "minute": 18}
